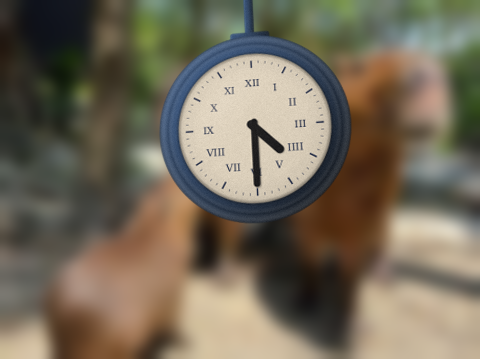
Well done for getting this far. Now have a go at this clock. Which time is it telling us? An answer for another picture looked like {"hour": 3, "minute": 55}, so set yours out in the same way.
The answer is {"hour": 4, "minute": 30}
